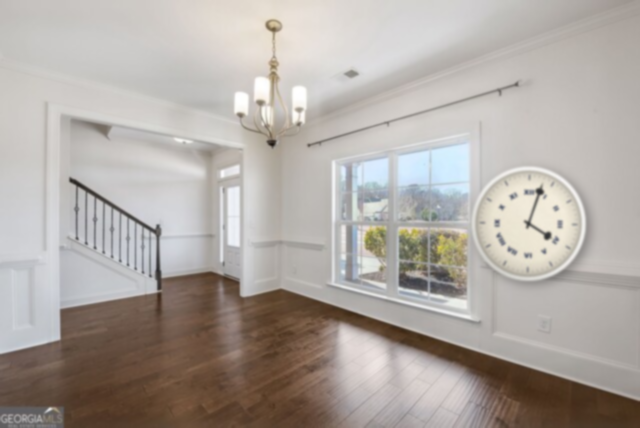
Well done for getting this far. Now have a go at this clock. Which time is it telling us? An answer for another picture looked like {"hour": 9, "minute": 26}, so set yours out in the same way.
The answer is {"hour": 4, "minute": 3}
